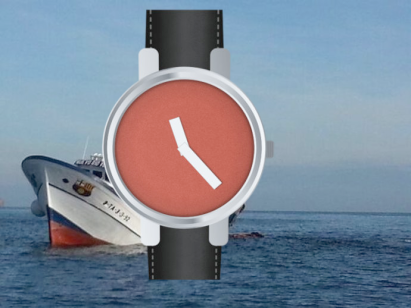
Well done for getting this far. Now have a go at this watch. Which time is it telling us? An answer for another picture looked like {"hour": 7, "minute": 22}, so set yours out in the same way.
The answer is {"hour": 11, "minute": 23}
